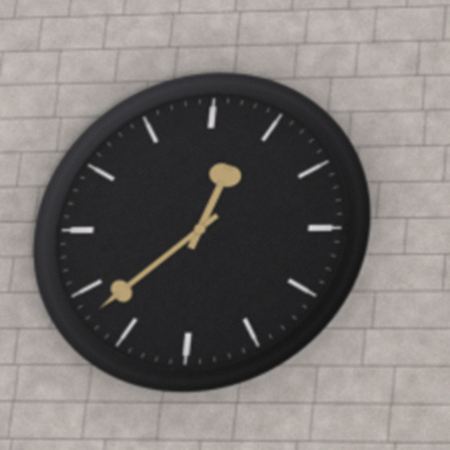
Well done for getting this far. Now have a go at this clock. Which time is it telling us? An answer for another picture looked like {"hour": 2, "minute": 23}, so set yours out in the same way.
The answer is {"hour": 12, "minute": 38}
